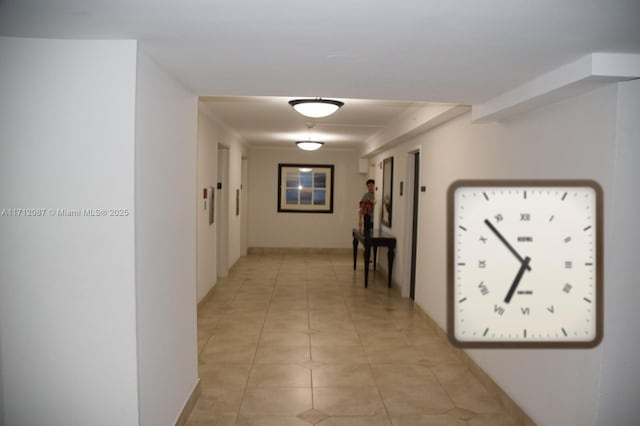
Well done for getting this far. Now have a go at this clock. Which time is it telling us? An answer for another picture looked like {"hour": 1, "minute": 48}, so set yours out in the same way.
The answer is {"hour": 6, "minute": 53}
